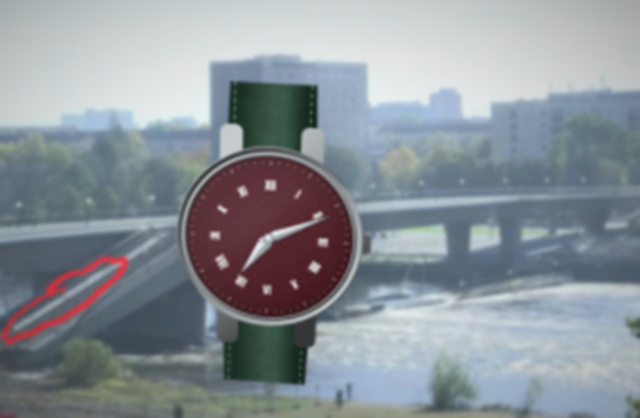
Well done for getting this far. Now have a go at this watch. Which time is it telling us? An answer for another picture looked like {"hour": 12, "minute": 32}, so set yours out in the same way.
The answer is {"hour": 7, "minute": 11}
